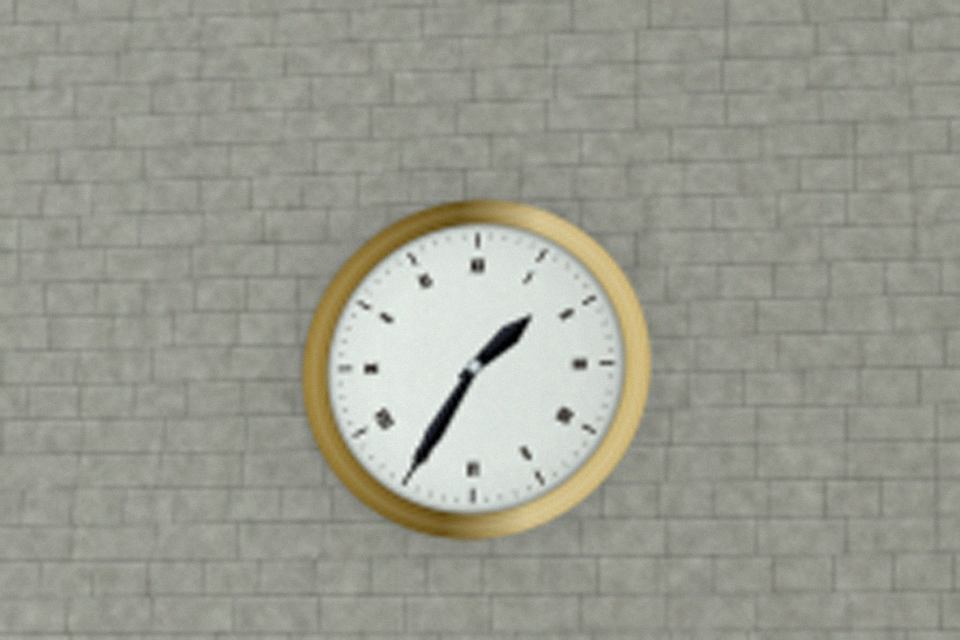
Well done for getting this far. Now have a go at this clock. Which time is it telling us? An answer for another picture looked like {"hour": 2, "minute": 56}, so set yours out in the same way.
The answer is {"hour": 1, "minute": 35}
